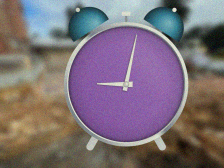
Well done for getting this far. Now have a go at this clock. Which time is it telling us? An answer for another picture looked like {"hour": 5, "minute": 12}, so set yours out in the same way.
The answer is {"hour": 9, "minute": 2}
